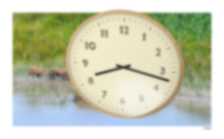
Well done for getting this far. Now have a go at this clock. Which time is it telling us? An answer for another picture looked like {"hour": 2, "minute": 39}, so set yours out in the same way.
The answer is {"hour": 8, "minute": 17}
